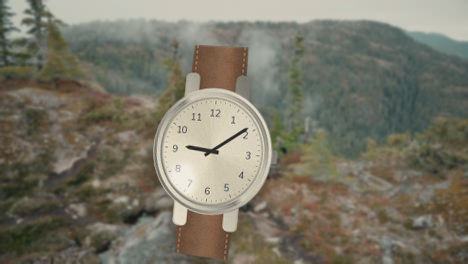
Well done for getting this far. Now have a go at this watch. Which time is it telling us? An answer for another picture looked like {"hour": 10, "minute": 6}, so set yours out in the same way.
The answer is {"hour": 9, "minute": 9}
